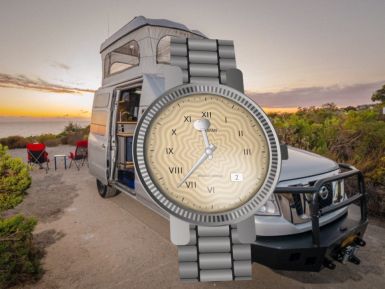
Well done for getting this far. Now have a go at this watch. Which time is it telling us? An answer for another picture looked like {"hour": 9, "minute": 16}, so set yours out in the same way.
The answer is {"hour": 11, "minute": 37}
